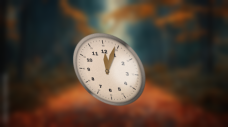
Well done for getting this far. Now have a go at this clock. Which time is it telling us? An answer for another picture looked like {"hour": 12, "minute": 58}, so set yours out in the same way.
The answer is {"hour": 12, "minute": 4}
